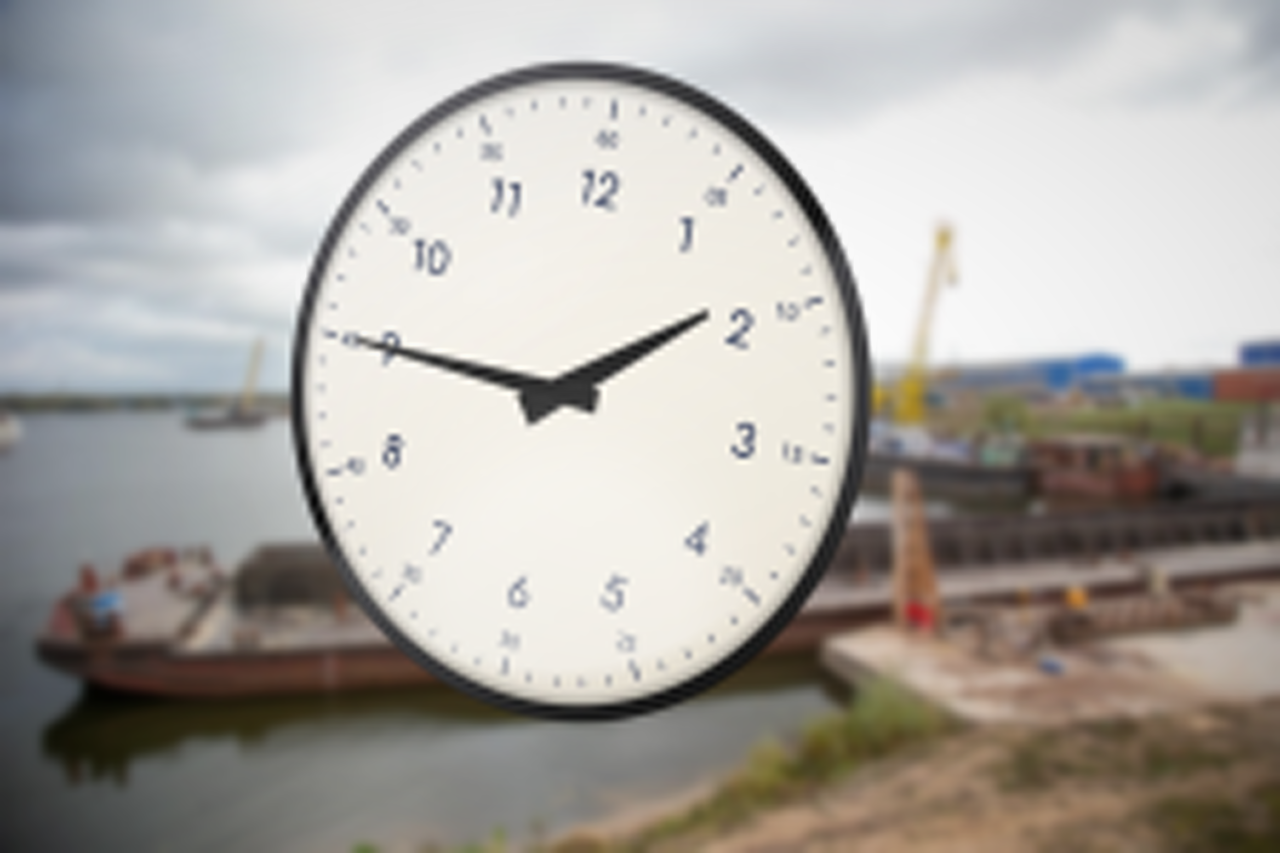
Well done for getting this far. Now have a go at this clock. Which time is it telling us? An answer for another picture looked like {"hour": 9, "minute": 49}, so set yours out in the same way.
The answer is {"hour": 1, "minute": 45}
